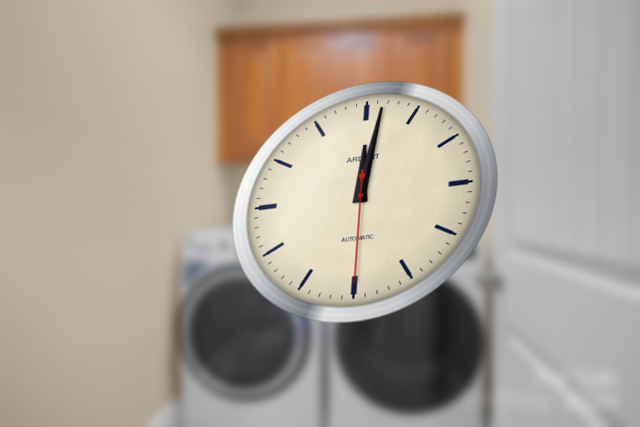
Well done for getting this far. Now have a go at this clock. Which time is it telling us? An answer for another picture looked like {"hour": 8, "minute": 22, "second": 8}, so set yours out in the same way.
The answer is {"hour": 12, "minute": 1, "second": 30}
